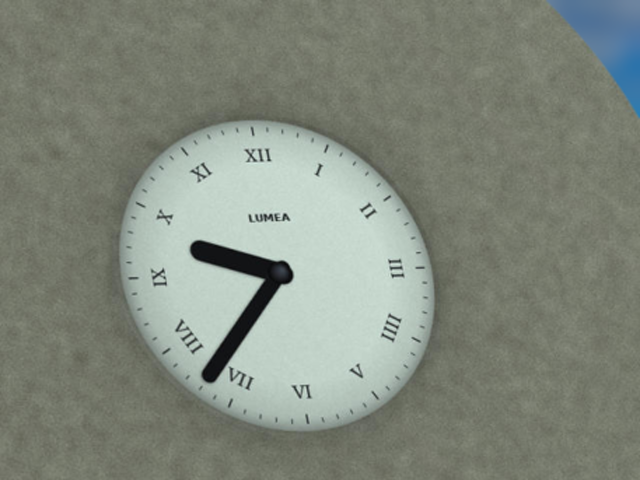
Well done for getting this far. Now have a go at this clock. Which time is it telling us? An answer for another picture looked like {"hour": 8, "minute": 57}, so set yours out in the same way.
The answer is {"hour": 9, "minute": 37}
